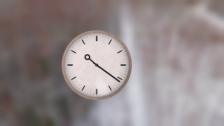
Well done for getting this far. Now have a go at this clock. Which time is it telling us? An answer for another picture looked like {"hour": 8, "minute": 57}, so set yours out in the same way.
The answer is {"hour": 10, "minute": 21}
